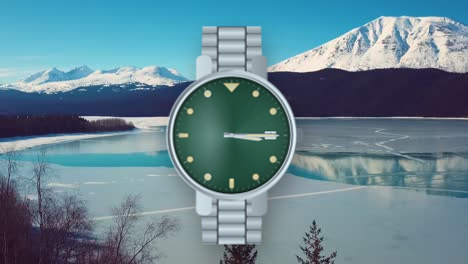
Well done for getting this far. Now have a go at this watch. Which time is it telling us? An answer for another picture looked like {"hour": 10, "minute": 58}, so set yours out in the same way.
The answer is {"hour": 3, "minute": 15}
